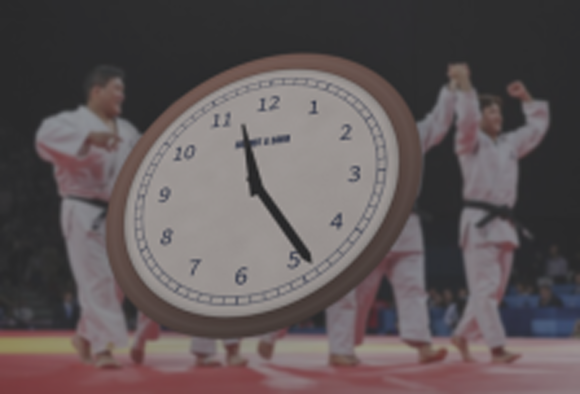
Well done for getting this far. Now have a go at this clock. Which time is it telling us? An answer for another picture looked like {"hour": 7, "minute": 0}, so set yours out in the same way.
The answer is {"hour": 11, "minute": 24}
